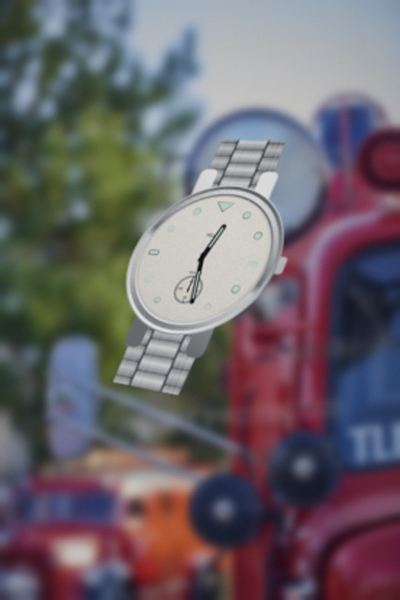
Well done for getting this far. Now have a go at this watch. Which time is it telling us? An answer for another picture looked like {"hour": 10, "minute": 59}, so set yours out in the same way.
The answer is {"hour": 12, "minute": 28}
